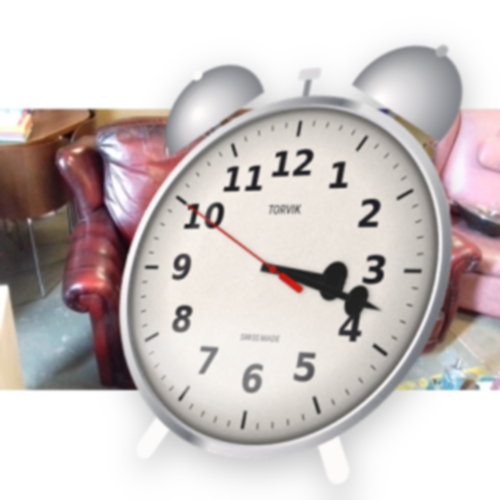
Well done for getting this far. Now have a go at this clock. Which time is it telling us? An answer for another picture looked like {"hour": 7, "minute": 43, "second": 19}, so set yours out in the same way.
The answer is {"hour": 3, "minute": 17, "second": 50}
